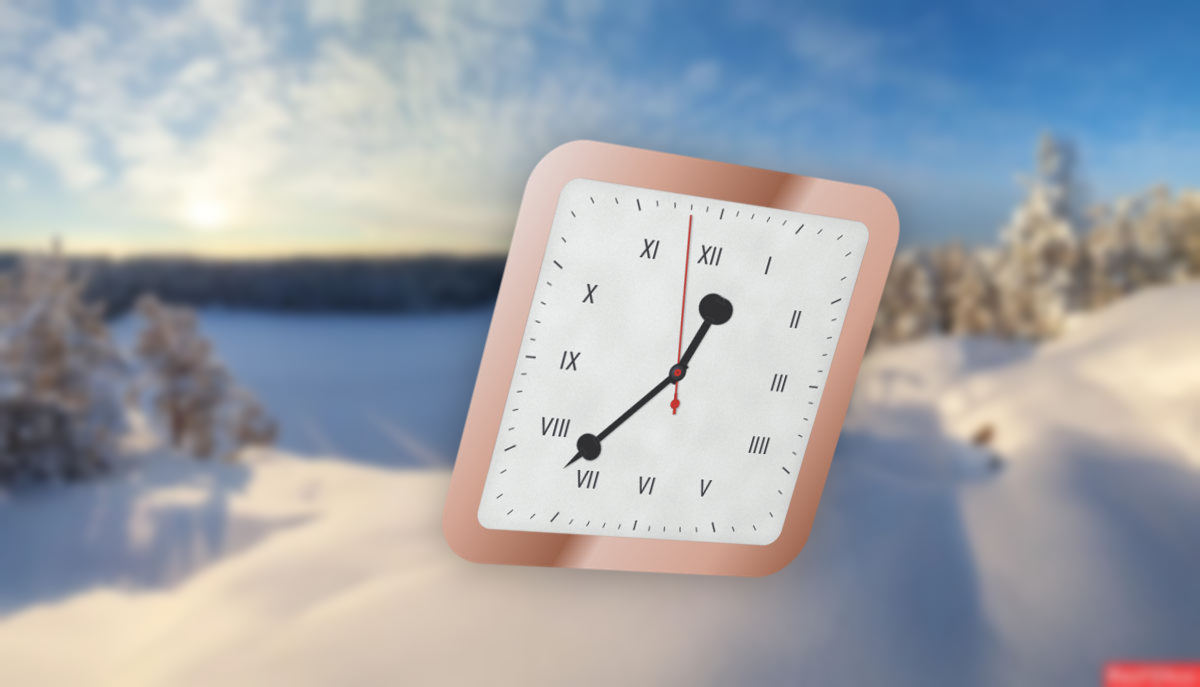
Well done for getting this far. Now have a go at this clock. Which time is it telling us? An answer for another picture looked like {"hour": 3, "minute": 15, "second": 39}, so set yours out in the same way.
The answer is {"hour": 12, "minute": 36, "second": 58}
